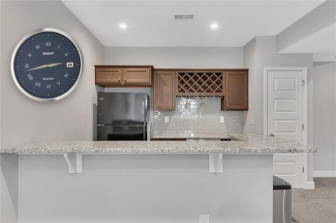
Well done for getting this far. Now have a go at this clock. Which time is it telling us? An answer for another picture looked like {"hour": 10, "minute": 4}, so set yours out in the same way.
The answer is {"hour": 2, "minute": 43}
